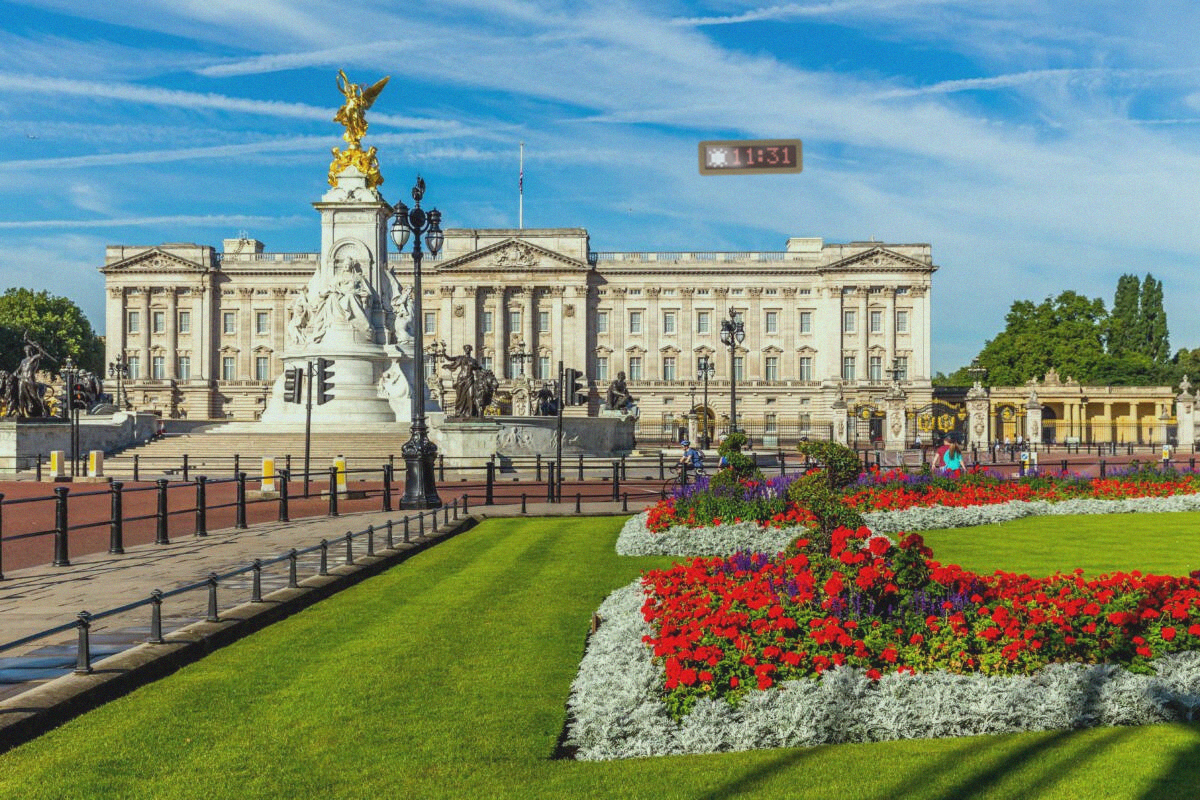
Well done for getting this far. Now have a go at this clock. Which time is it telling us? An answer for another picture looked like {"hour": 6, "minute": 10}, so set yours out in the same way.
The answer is {"hour": 11, "minute": 31}
